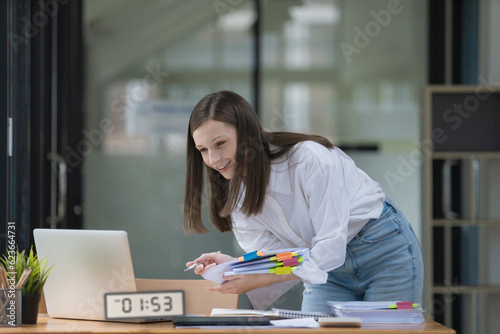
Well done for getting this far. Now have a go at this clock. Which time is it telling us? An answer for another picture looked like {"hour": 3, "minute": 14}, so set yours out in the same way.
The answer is {"hour": 1, "minute": 53}
